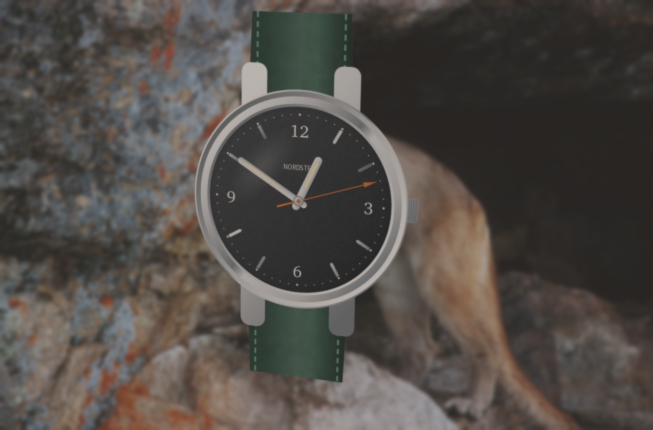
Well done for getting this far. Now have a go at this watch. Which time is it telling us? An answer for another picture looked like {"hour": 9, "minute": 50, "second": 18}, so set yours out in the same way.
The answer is {"hour": 12, "minute": 50, "second": 12}
